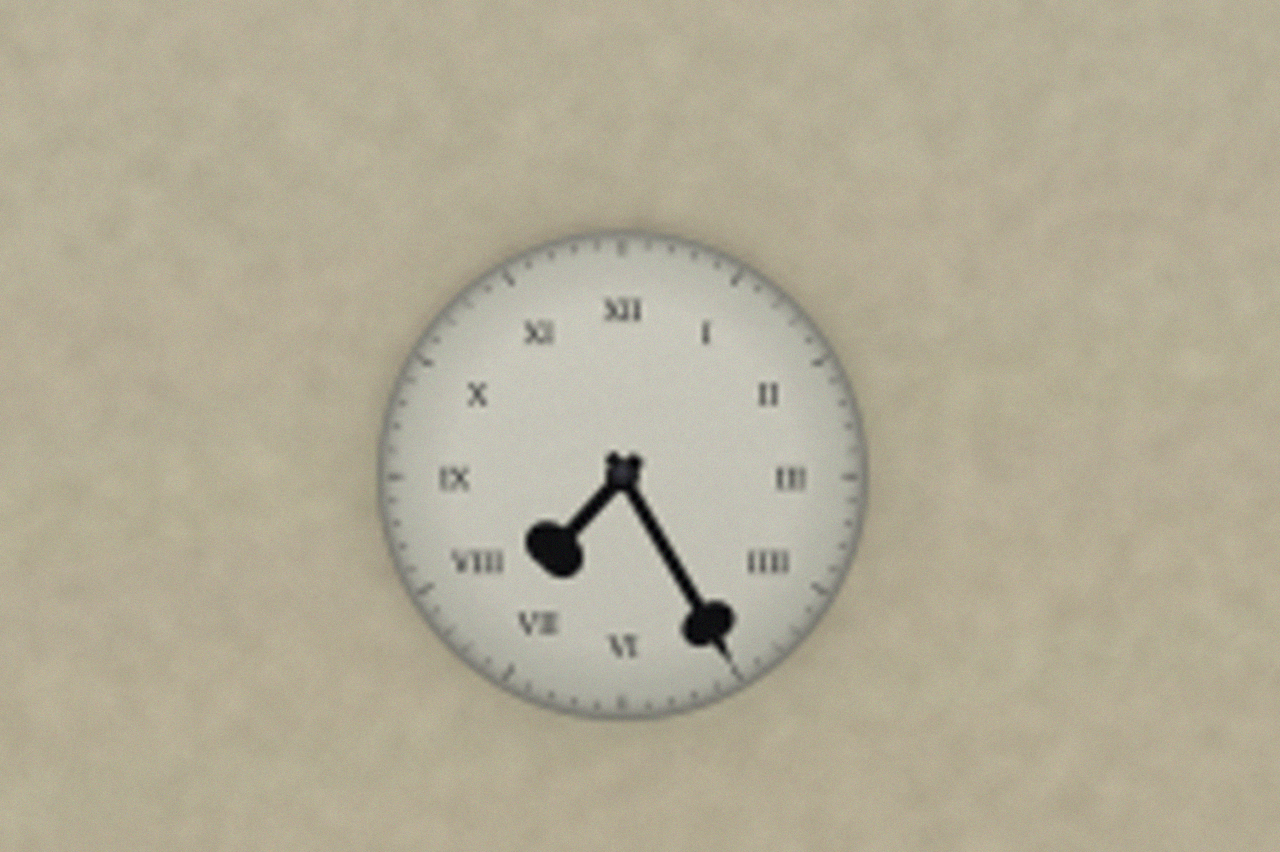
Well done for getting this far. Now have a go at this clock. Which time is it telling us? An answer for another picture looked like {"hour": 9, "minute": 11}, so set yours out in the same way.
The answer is {"hour": 7, "minute": 25}
